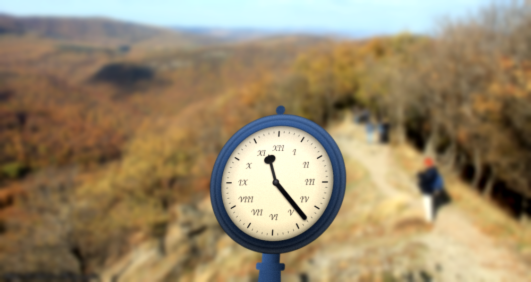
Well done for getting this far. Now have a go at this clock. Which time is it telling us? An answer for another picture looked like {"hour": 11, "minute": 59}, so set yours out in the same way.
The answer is {"hour": 11, "minute": 23}
